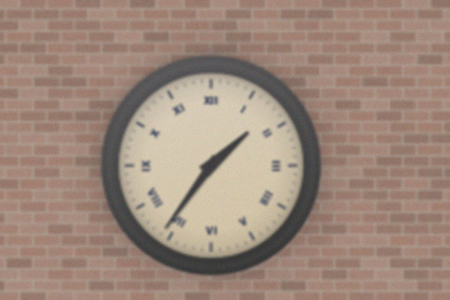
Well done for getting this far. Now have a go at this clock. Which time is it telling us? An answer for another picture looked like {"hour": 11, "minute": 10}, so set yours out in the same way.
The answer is {"hour": 1, "minute": 36}
